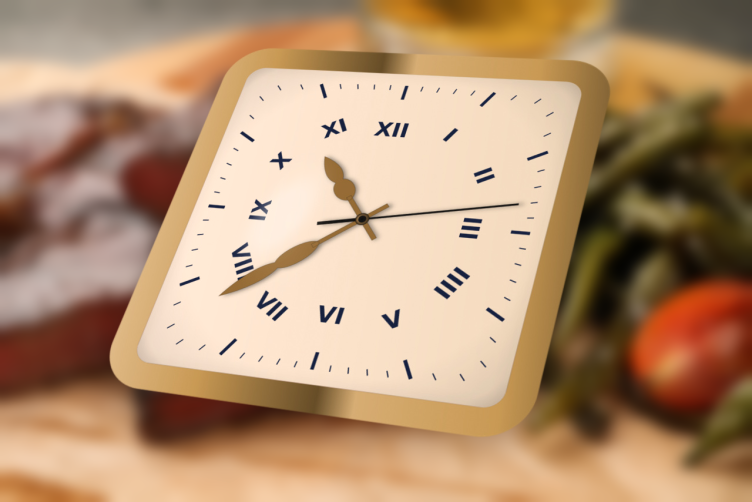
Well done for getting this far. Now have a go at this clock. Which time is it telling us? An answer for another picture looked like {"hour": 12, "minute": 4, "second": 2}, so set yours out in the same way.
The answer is {"hour": 10, "minute": 38, "second": 13}
